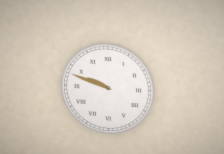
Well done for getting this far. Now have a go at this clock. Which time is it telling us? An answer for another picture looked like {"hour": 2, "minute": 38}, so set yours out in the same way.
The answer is {"hour": 9, "minute": 48}
